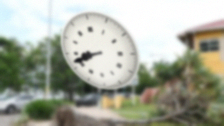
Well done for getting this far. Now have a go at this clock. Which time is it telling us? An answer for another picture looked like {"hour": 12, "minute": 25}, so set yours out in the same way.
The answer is {"hour": 8, "minute": 42}
